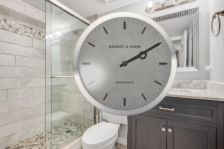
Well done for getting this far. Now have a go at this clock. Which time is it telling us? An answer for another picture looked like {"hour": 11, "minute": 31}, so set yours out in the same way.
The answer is {"hour": 2, "minute": 10}
